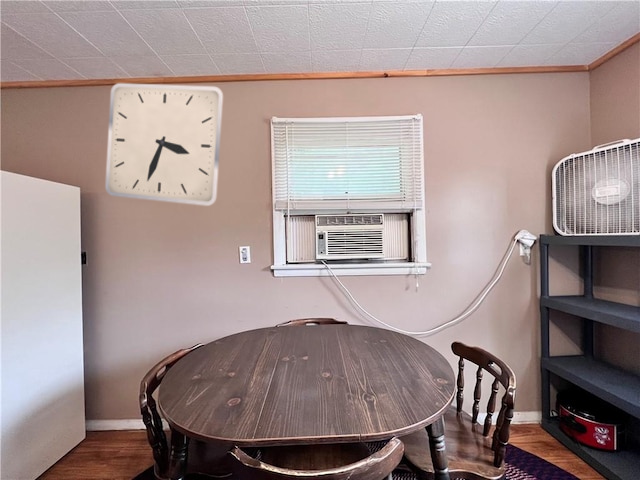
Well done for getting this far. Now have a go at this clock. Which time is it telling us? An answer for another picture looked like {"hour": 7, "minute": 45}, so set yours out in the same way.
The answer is {"hour": 3, "minute": 33}
